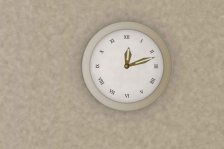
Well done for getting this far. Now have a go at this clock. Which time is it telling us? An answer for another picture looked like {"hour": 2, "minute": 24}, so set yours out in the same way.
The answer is {"hour": 12, "minute": 12}
